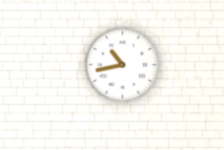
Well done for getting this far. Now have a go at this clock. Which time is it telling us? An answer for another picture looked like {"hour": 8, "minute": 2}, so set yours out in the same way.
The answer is {"hour": 10, "minute": 43}
